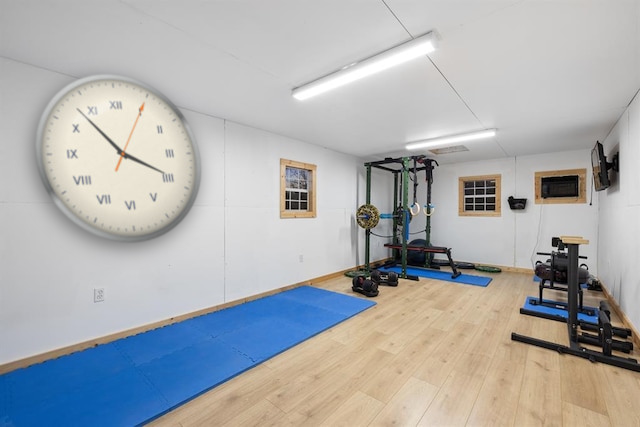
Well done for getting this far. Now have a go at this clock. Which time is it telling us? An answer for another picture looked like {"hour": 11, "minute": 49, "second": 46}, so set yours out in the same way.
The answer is {"hour": 3, "minute": 53, "second": 5}
